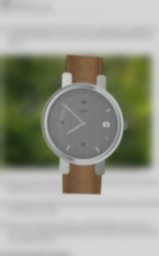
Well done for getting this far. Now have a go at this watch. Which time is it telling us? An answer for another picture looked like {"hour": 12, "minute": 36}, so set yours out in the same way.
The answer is {"hour": 7, "minute": 52}
